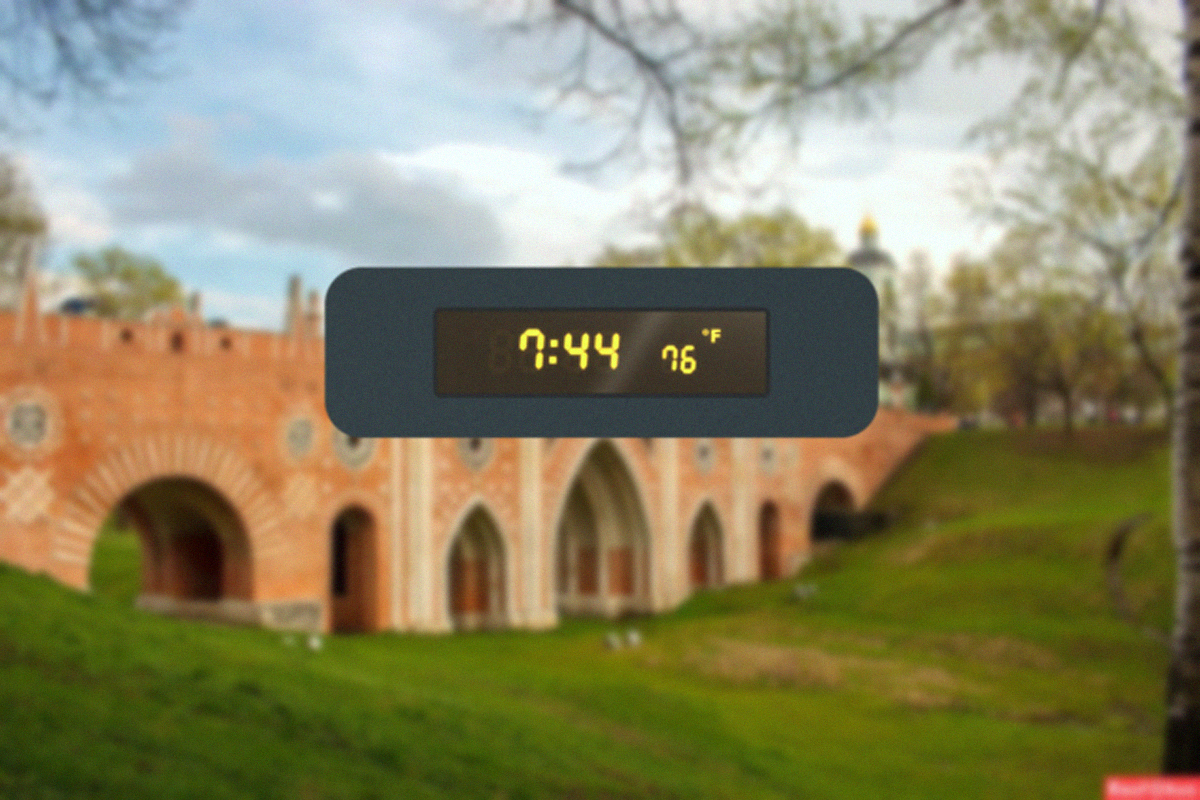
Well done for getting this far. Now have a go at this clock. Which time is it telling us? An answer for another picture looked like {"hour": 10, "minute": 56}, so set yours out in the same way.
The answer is {"hour": 7, "minute": 44}
